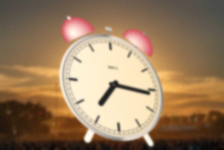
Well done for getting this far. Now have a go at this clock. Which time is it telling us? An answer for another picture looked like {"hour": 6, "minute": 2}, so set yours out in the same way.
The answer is {"hour": 7, "minute": 16}
